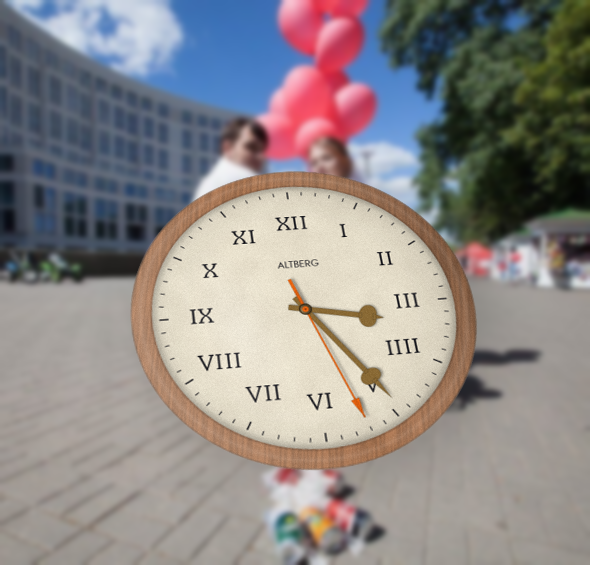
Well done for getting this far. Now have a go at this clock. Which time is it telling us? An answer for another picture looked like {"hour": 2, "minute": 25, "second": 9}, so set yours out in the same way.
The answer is {"hour": 3, "minute": 24, "second": 27}
